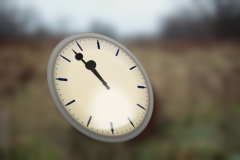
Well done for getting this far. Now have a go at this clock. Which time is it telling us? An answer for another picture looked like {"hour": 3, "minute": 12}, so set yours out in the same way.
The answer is {"hour": 10, "minute": 53}
